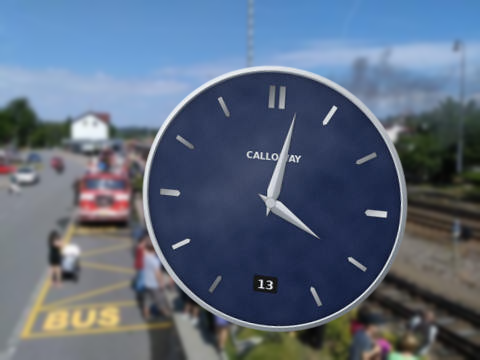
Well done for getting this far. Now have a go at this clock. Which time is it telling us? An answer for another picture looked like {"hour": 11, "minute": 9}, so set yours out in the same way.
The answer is {"hour": 4, "minute": 2}
